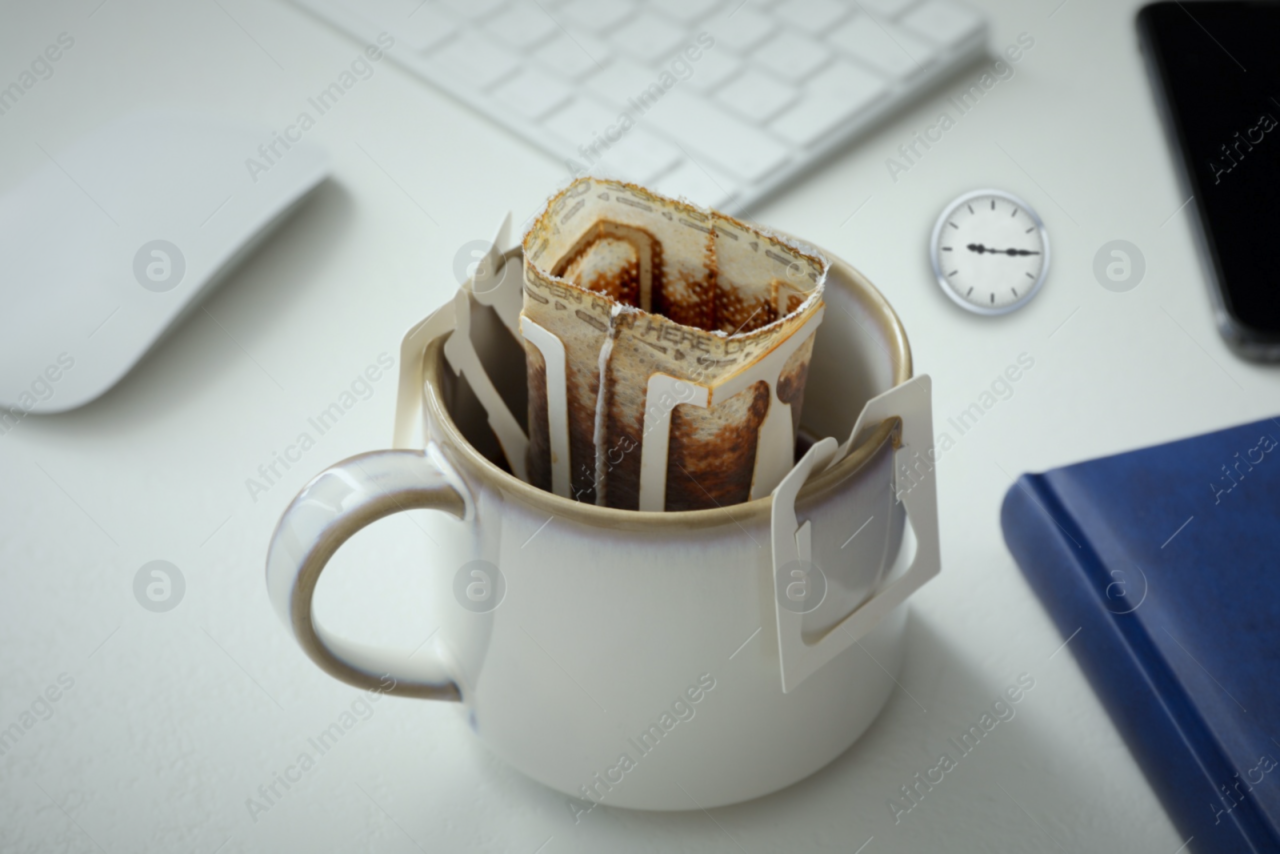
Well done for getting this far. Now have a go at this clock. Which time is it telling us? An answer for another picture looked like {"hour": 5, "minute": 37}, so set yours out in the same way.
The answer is {"hour": 9, "minute": 15}
